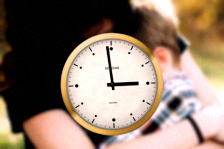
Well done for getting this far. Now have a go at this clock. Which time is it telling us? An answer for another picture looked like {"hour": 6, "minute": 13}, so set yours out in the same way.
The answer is {"hour": 2, "minute": 59}
